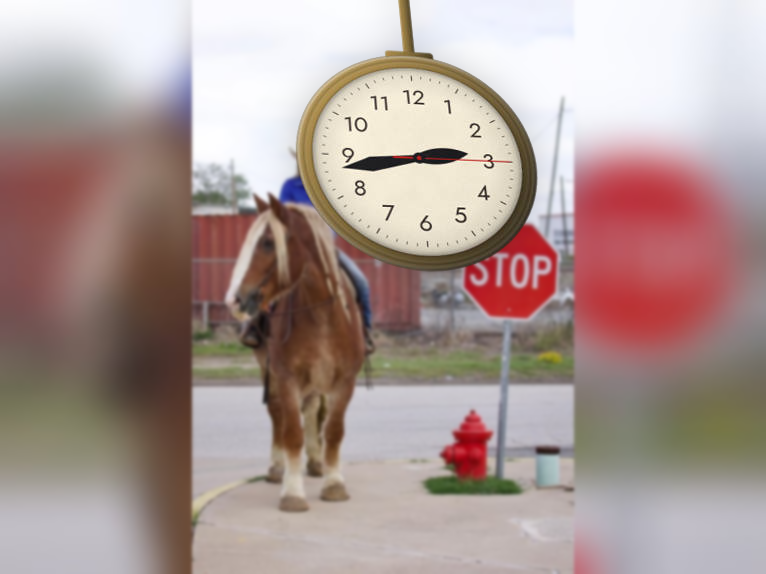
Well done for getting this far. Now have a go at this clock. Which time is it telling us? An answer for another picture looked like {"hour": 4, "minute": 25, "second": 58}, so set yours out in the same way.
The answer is {"hour": 2, "minute": 43, "second": 15}
